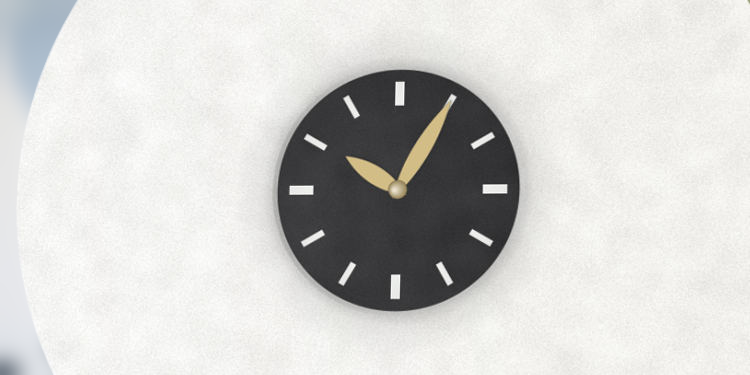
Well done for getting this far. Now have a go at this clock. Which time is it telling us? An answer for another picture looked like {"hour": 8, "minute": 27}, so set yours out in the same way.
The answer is {"hour": 10, "minute": 5}
